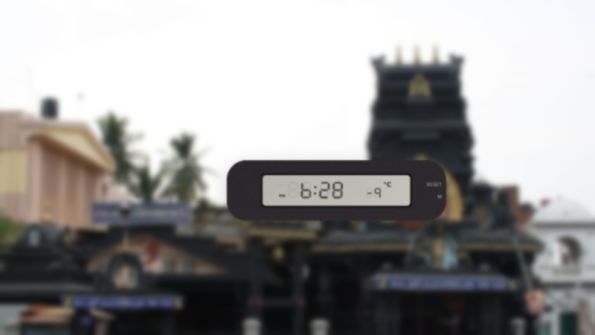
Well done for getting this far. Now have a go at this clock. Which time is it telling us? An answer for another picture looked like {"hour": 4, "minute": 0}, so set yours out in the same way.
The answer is {"hour": 6, "minute": 28}
